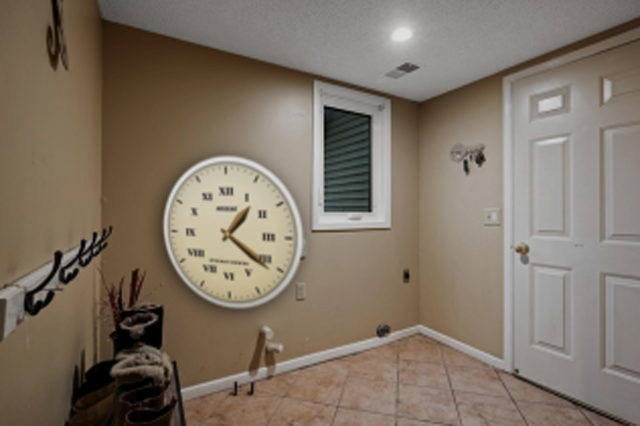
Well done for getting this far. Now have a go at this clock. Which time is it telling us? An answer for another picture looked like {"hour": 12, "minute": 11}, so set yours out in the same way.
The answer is {"hour": 1, "minute": 21}
